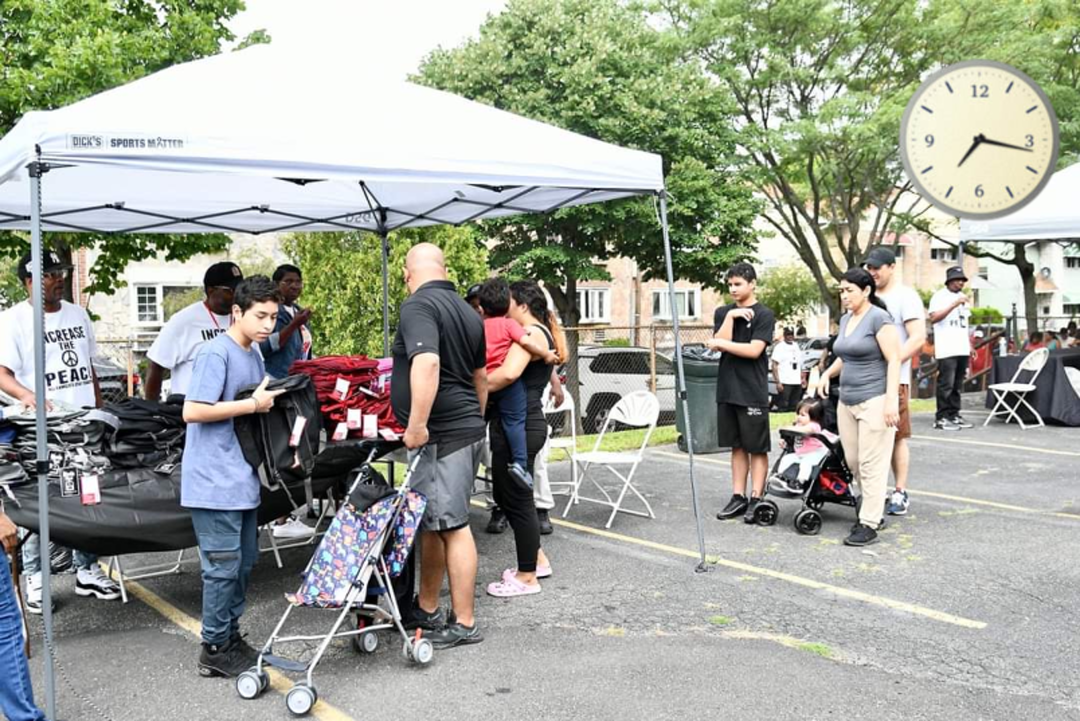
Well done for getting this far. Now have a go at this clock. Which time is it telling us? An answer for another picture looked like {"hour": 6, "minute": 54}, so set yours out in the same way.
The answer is {"hour": 7, "minute": 17}
